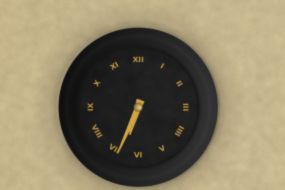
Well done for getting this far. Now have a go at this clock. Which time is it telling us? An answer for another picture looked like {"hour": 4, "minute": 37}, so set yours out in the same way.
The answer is {"hour": 6, "minute": 34}
